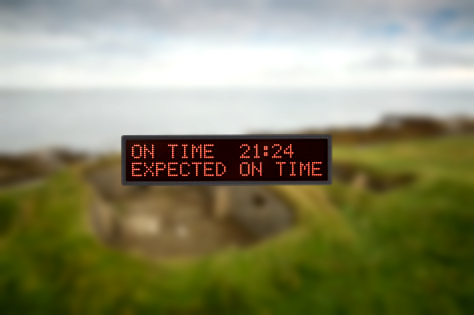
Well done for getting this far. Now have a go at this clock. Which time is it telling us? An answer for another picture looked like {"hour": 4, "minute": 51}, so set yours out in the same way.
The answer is {"hour": 21, "minute": 24}
